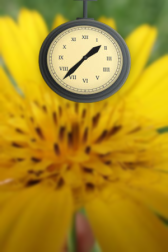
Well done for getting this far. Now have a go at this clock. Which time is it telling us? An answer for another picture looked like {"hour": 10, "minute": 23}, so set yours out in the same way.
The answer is {"hour": 1, "minute": 37}
